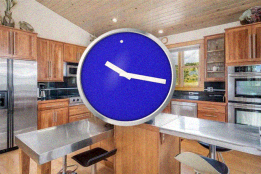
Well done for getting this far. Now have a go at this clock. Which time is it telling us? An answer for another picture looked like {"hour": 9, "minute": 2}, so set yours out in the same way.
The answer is {"hour": 10, "minute": 18}
